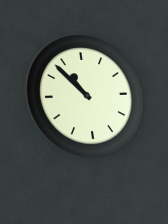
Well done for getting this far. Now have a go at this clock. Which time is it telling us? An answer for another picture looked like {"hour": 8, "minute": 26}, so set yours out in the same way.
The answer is {"hour": 10, "minute": 53}
